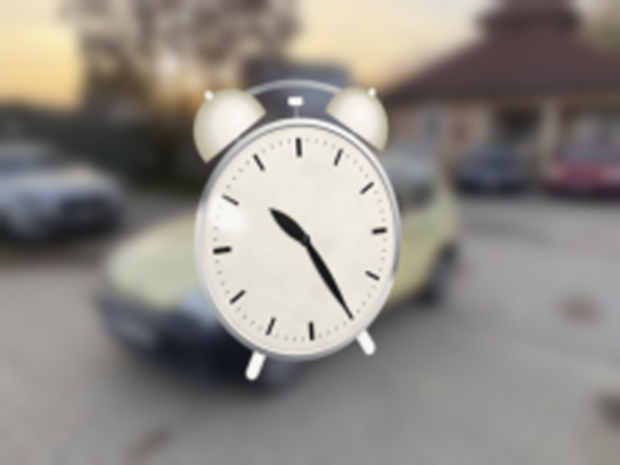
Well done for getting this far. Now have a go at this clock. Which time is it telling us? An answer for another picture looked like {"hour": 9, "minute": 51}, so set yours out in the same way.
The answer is {"hour": 10, "minute": 25}
